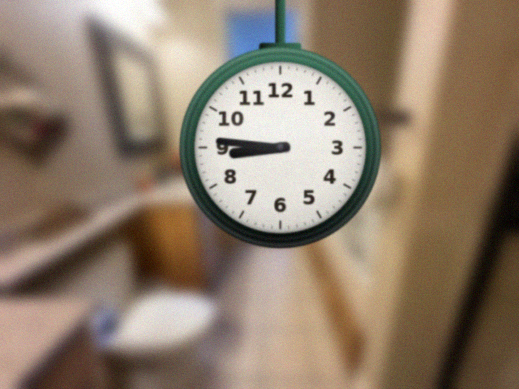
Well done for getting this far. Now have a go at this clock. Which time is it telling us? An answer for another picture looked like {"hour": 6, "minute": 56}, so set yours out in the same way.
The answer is {"hour": 8, "minute": 46}
